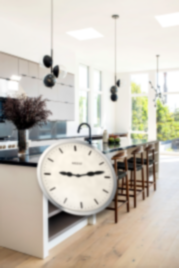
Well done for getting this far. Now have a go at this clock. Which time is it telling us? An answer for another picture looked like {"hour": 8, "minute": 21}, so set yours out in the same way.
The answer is {"hour": 9, "minute": 13}
